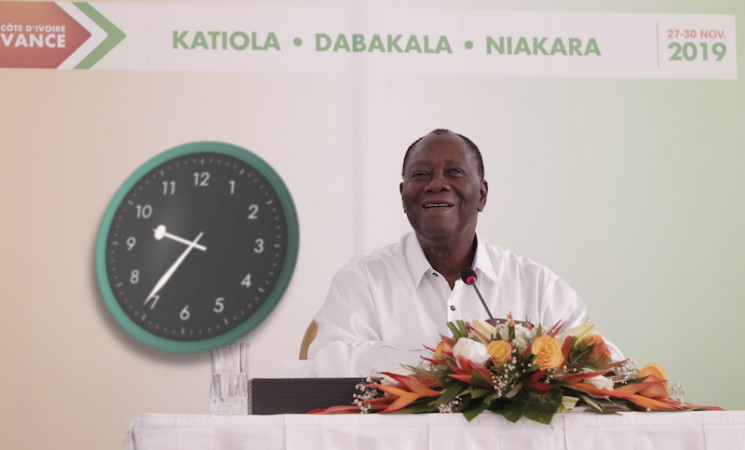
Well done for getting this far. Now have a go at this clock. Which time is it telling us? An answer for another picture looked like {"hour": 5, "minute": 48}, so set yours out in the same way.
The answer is {"hour": 9, "minute": 36}
